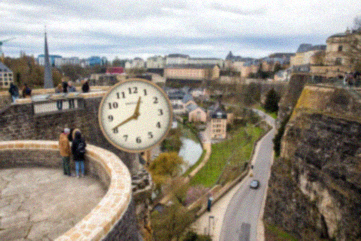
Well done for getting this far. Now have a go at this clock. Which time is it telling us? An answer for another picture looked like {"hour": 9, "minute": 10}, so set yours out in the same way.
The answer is {"hour": 12, "minute": 41}
